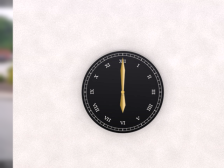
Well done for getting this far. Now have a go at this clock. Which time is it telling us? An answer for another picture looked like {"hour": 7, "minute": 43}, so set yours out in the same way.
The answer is {"hour": 6, "minute": 0}
